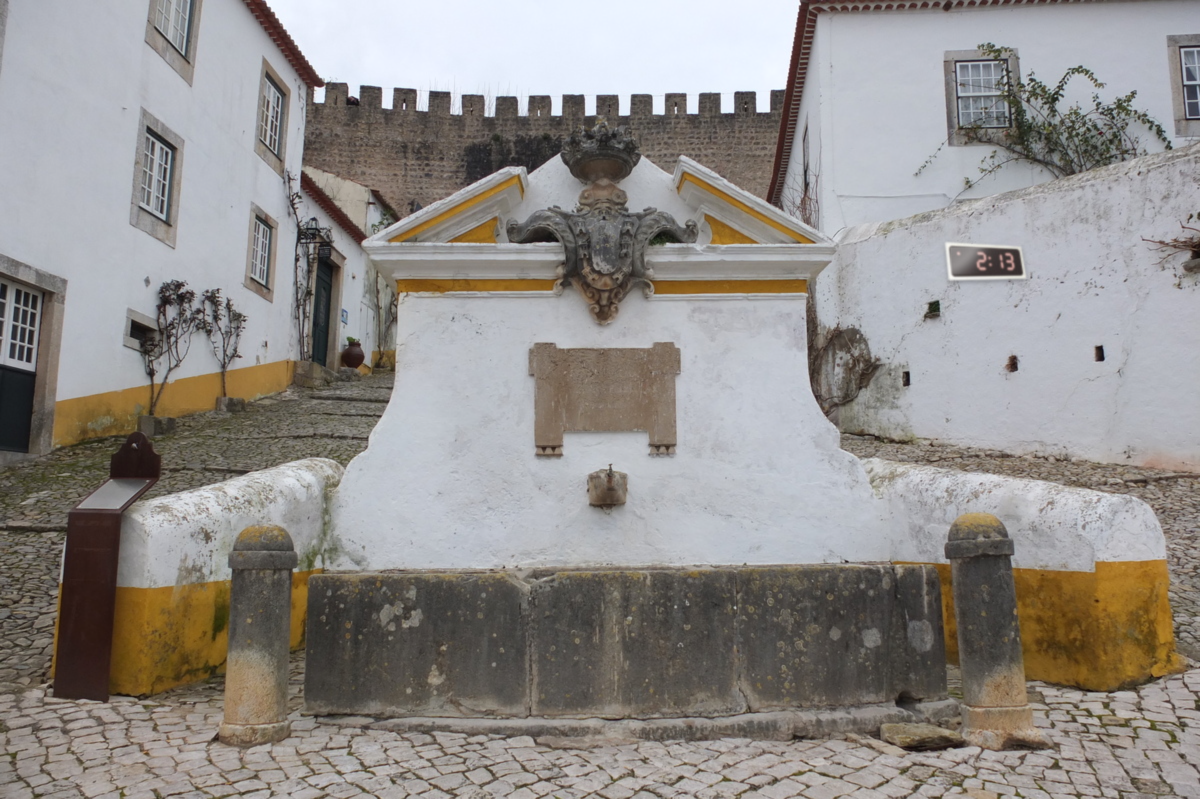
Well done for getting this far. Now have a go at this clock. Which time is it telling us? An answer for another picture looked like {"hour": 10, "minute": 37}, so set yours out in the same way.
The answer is {"hour": 2, "minute": 13}
